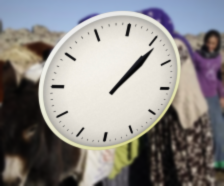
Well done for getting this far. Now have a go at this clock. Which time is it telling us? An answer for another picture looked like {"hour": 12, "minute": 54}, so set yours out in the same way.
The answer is {"hour": 1, "minute": 6}
